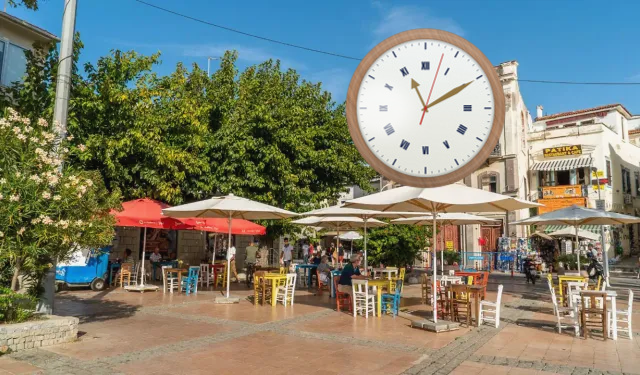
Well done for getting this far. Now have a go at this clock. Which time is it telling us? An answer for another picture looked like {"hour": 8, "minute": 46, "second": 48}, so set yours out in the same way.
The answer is {"hour": 11, "minute": 10, "second": 3}
